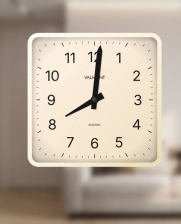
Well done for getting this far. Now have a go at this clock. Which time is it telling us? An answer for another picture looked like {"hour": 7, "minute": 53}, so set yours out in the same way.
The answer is {"hour": 8, "minute": 1}
